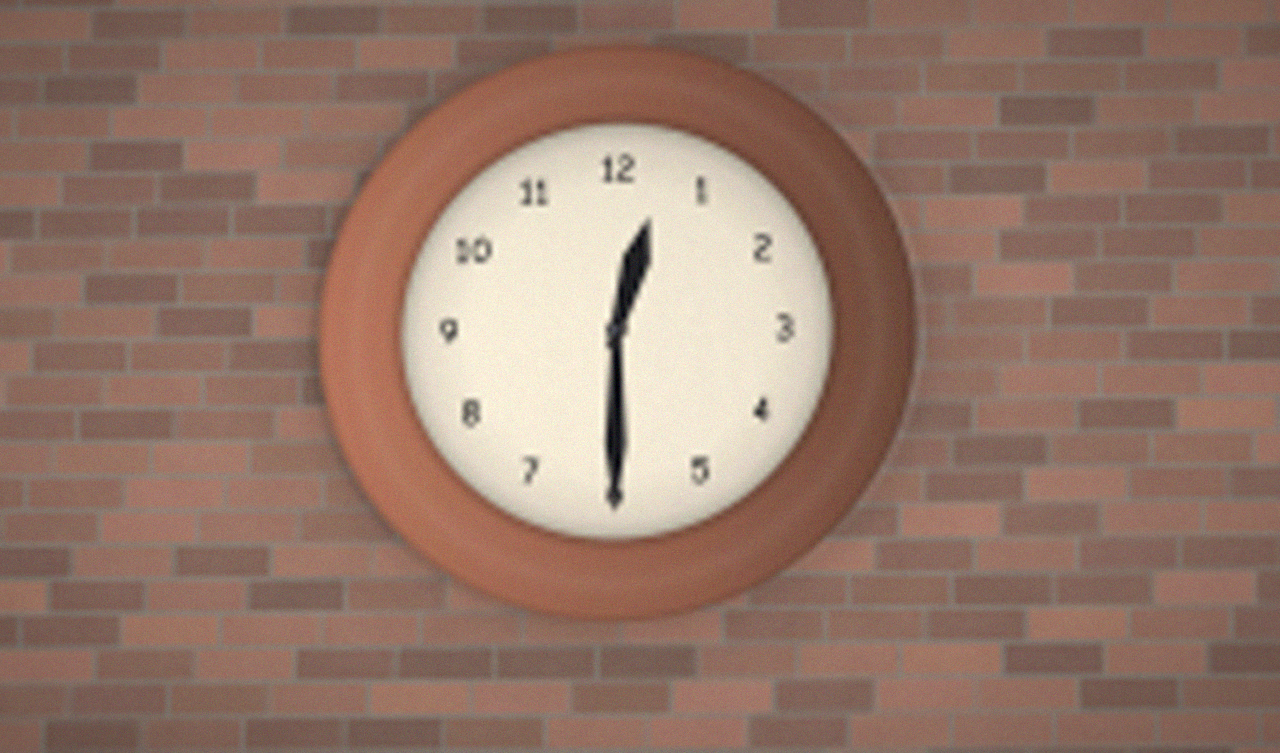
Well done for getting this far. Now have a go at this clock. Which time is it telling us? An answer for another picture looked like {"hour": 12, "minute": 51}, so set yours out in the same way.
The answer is {"hour": 12, "minute": 30}
